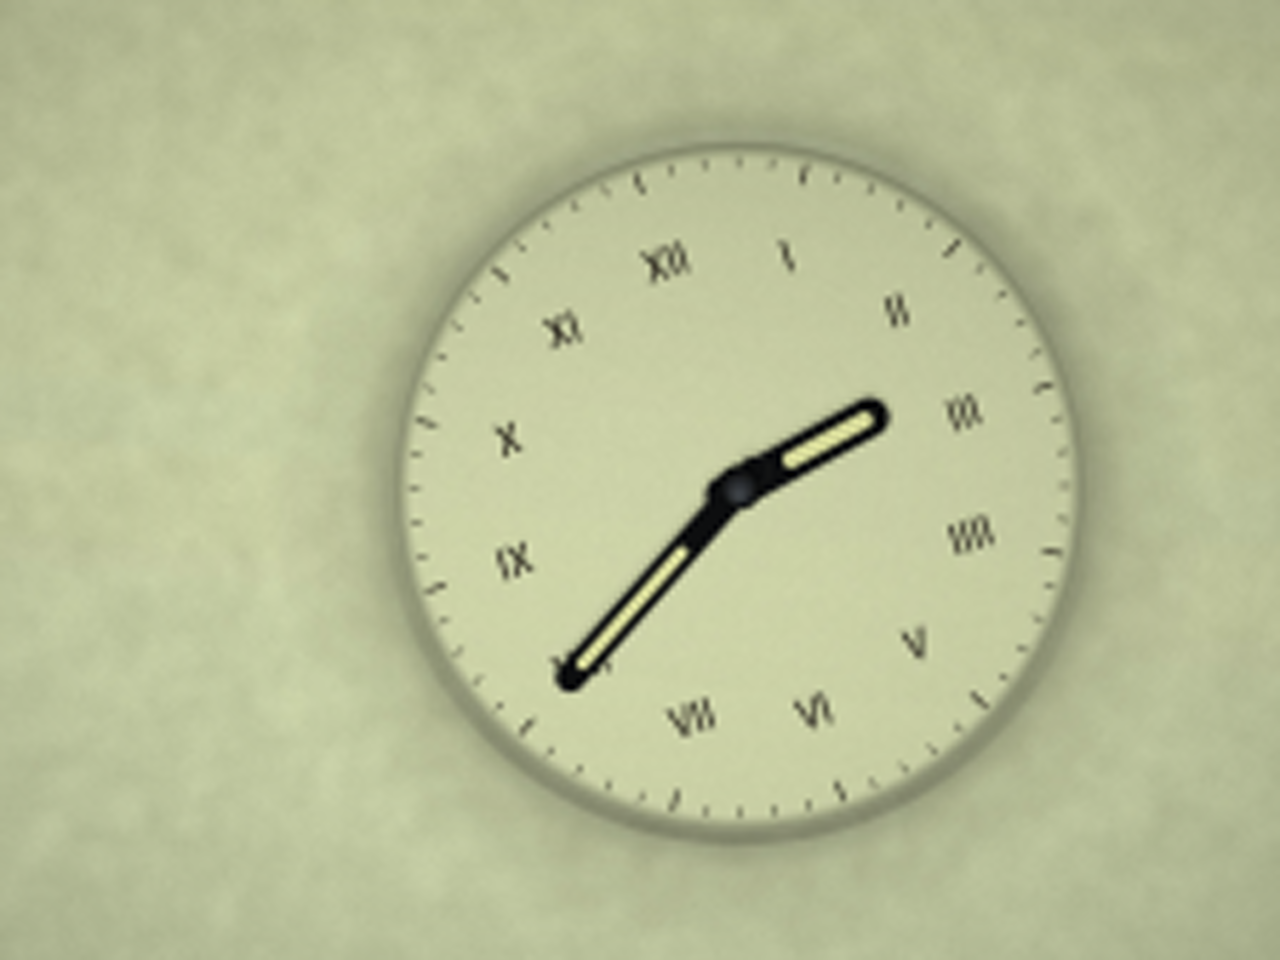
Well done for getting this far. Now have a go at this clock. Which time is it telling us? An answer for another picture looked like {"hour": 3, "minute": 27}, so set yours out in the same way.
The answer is {"hour": 2, "minute": 40}
